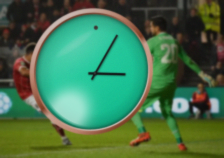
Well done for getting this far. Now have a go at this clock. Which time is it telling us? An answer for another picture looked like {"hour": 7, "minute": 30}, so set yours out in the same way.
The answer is {"hour": 3, "minute": 5}
